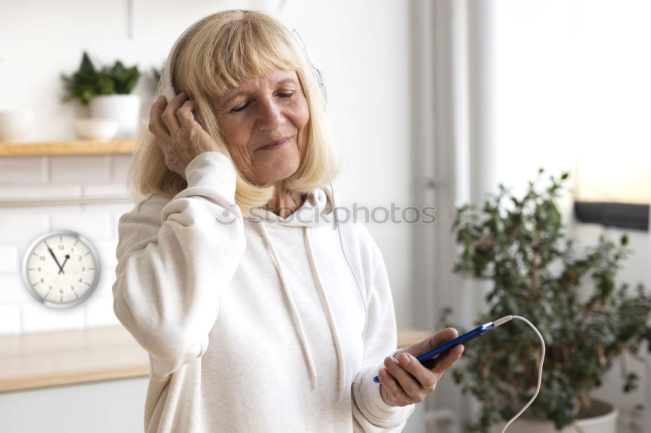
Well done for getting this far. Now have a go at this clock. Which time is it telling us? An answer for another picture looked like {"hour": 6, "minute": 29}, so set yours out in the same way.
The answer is {"hour": 12, "minute": 55}
